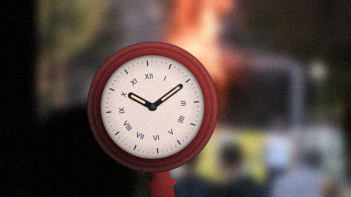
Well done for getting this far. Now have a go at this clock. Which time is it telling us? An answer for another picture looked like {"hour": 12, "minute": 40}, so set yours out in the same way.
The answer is {"hour": 10, "minute": 10}
